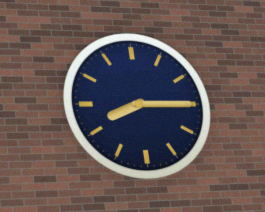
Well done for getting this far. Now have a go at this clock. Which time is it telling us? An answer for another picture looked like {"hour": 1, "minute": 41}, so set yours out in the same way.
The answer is {"hour": 8, "minute": 15}
